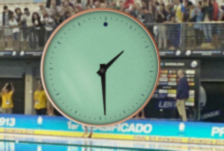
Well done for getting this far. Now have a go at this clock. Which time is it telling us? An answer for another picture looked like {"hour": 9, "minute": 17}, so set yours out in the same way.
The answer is {"hour": 1, "minute": 29}
